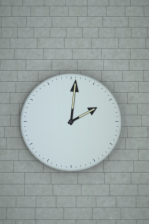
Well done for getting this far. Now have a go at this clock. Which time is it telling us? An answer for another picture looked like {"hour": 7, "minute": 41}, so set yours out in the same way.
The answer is {"hour": 2, "minute": 1}
